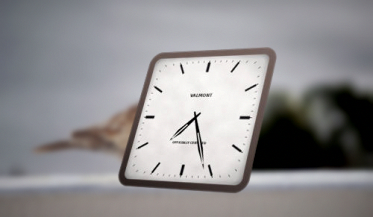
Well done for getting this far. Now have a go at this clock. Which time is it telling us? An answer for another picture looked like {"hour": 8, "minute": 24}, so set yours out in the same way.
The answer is {"hour": 7, "minute": 26}
